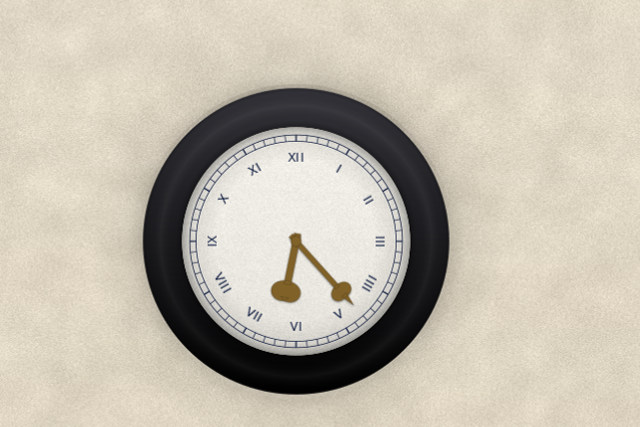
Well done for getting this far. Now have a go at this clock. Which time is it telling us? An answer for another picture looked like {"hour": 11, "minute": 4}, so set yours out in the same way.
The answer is {"hour": 6, "minute": 23}
